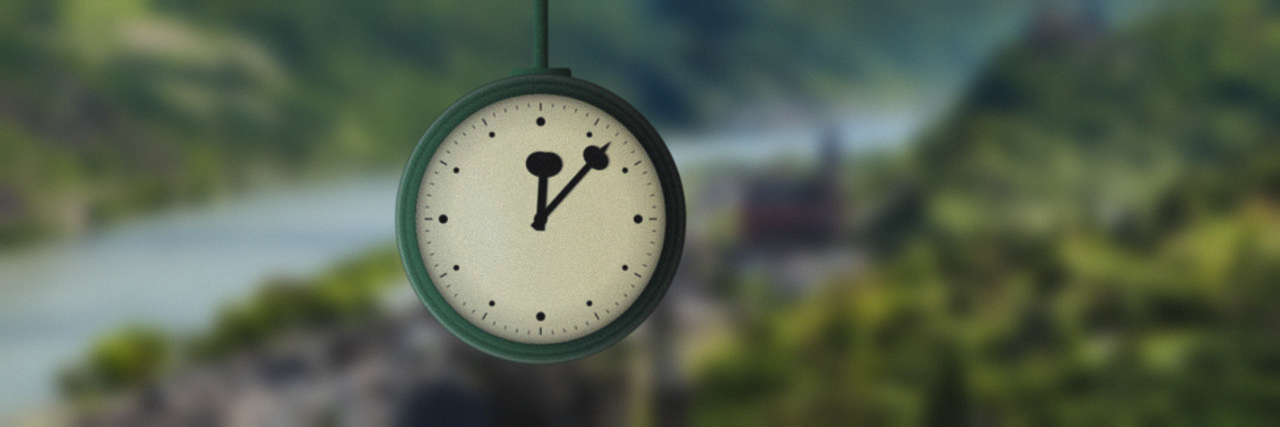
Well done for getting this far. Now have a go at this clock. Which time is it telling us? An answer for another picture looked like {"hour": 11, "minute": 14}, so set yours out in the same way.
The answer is {"hour": 12, "minute": 7}
